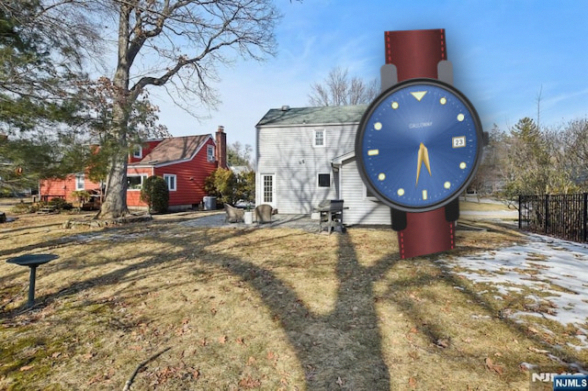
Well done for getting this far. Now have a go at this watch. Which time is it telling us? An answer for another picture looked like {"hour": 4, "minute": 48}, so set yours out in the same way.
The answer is {"hour": 5, "minute": 32}
